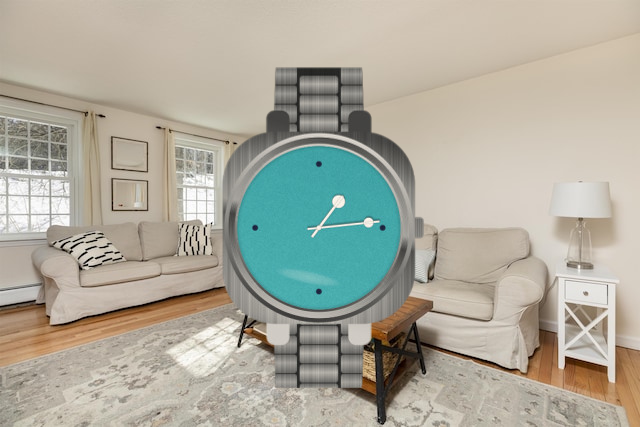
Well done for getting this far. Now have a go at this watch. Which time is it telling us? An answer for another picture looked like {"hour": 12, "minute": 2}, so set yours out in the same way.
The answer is {"hour": 1, "minute": 14}
